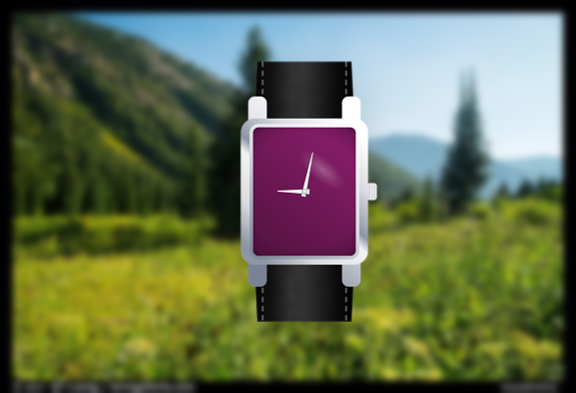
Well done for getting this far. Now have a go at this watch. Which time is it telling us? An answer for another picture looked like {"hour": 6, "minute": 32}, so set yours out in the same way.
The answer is {"hour": 9, "minute": 2}
